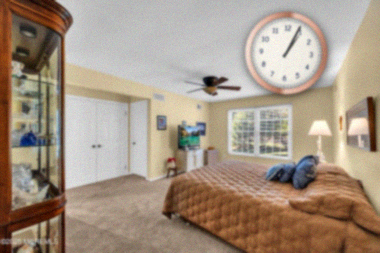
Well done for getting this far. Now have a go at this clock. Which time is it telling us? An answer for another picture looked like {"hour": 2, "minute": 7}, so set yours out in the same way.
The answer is {"hour": 1, "minute": 4}
